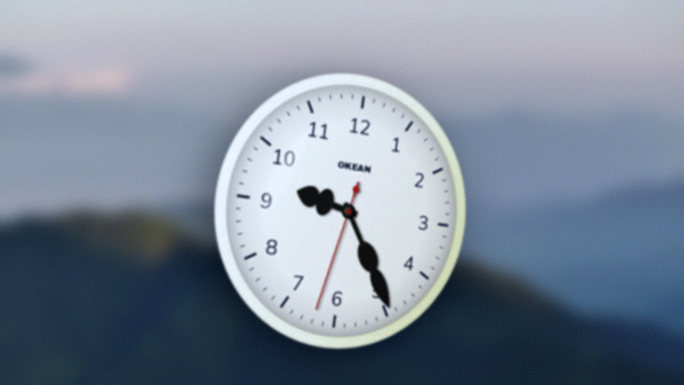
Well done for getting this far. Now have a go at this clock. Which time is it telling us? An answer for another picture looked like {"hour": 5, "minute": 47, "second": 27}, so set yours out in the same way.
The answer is {"hour": 9, "minute": 24, "second": 32}
